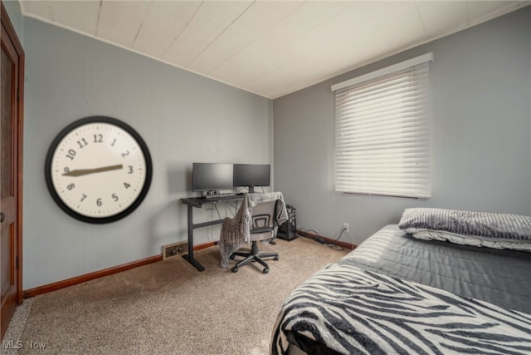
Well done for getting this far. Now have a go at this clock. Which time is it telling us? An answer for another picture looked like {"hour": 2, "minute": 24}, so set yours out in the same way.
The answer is {"hour": 2, "minute": 44}
